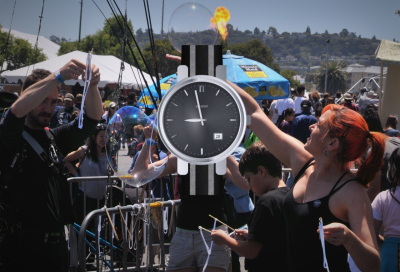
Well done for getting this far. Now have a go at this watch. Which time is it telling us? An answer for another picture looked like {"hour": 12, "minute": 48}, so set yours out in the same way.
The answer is {"hour": 8, "minute": 58}
